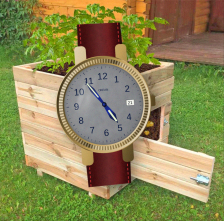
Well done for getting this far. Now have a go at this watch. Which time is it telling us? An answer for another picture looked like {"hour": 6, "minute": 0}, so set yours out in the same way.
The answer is {"hour": 4, "minute": 54}
